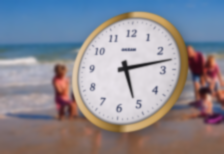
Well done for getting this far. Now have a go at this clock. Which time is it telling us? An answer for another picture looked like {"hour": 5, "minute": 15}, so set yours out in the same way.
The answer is {"hour": 5, "minute": 13}
